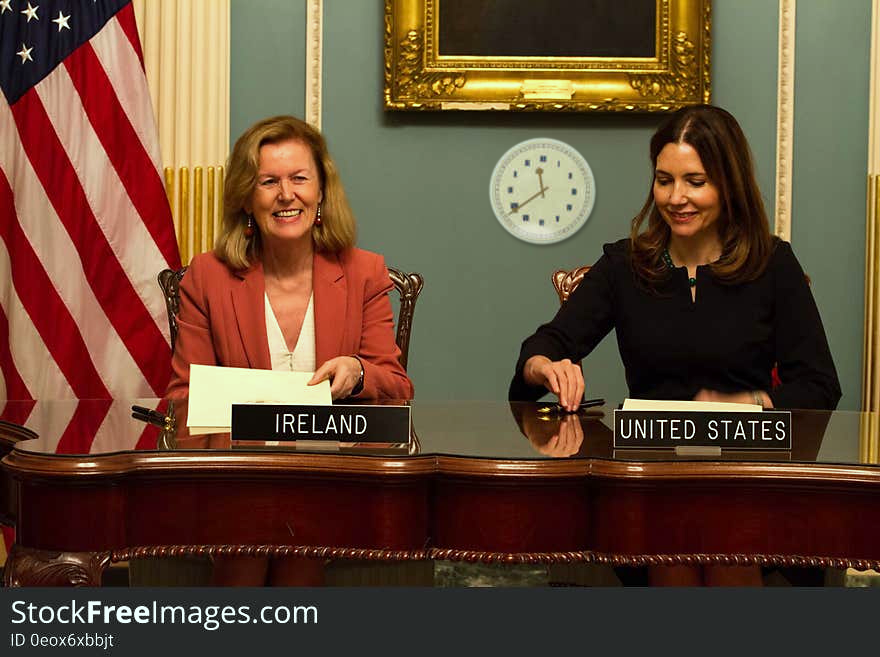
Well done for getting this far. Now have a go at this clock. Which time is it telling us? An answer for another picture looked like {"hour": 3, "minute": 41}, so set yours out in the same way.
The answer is {"hour": 11, "minute": 39}
